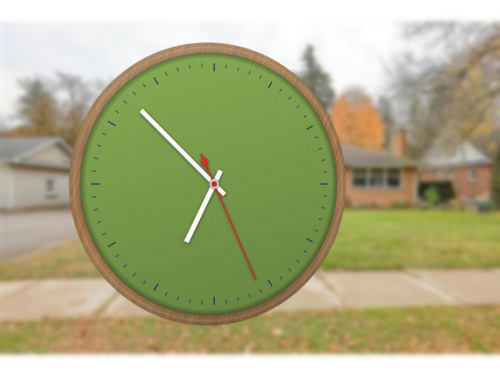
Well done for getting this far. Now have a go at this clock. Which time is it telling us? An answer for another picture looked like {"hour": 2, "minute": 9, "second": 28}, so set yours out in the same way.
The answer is {"hour": 6, "minute": 52, "second": 26}
